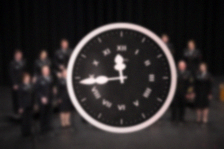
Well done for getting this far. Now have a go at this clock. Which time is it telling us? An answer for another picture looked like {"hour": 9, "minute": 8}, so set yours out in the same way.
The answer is {"hour": 11, "minute": 44}
